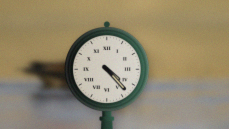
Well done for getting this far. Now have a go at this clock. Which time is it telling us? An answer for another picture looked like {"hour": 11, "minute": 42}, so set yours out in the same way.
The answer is {"hour": 4, "minute": 23}
